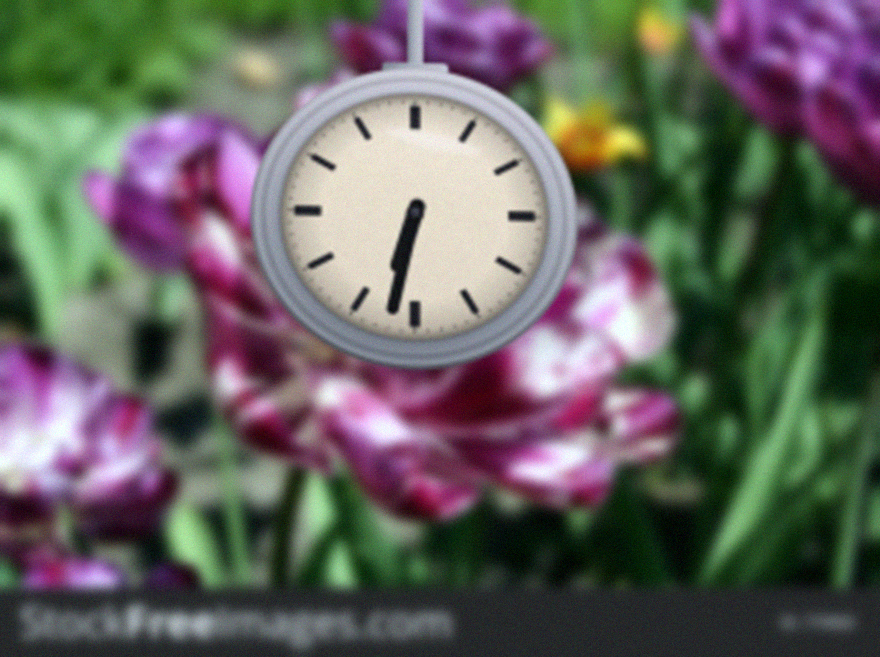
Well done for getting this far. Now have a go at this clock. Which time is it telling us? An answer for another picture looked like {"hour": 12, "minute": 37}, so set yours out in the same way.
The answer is {"hour": 6, "minute": 32}
